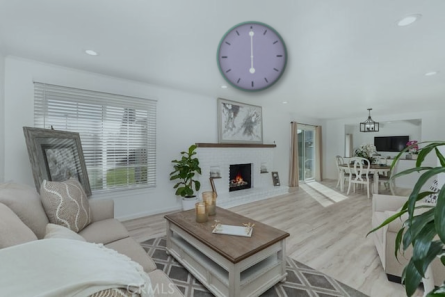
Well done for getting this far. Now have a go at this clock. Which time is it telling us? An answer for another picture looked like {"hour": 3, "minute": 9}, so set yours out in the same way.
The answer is {"hour": 6, "minute": 0}
